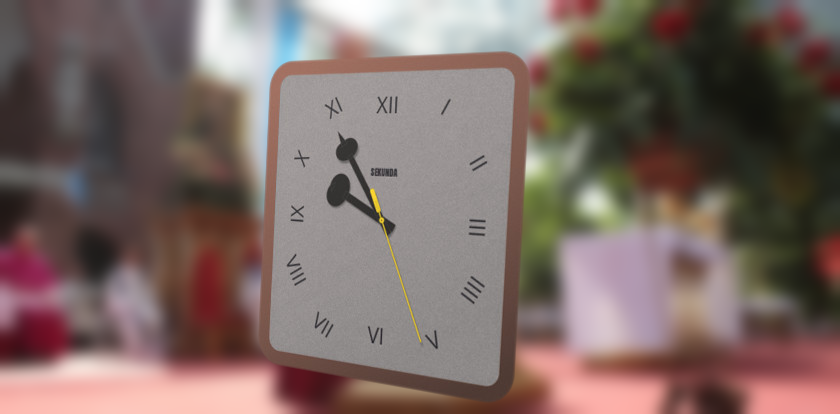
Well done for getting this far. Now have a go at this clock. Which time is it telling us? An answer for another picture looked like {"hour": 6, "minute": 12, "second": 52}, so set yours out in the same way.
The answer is {"hour": 9, "minute": 54, "second": 26}
